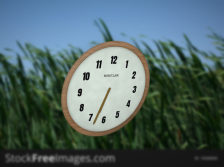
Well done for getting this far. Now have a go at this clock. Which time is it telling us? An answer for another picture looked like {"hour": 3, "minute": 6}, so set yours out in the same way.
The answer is {"hour": 6, "minute": 33}
